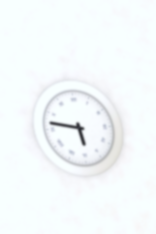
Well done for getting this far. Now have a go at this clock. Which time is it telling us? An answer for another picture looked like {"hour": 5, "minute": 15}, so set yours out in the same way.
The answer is {"hour": 5, "minute": 47}
